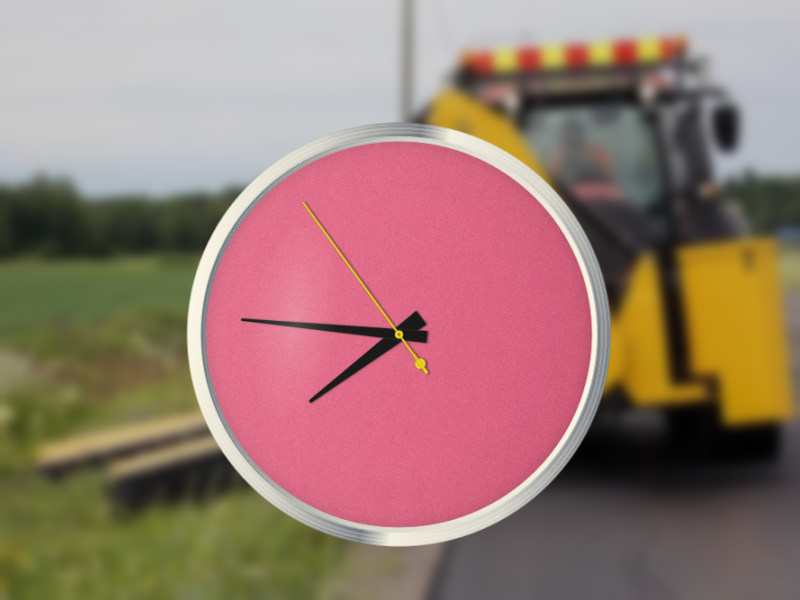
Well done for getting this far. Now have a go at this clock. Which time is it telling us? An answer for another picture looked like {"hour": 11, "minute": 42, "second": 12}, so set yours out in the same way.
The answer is {"hour": 7, "minute": 45, "second": 54}
